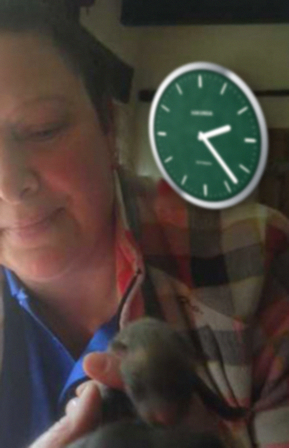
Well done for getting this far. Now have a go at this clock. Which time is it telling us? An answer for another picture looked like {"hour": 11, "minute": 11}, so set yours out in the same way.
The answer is {"hour": 2, "minute": 23}
